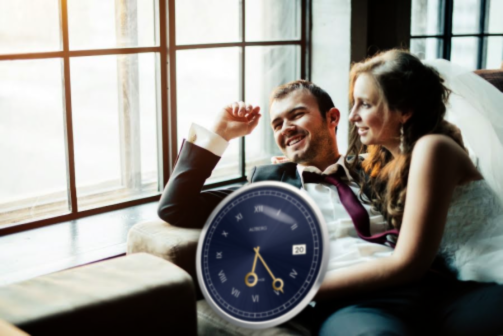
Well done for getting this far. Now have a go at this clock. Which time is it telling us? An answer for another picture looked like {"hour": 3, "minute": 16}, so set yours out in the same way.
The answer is {"hour": 6, "minute": 24}
